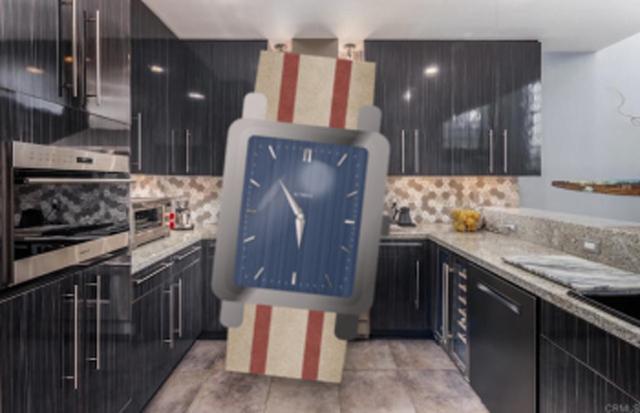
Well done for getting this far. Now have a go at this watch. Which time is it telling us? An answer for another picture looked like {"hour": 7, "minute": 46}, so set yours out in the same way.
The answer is {"hour": 5, "minute": 54}
